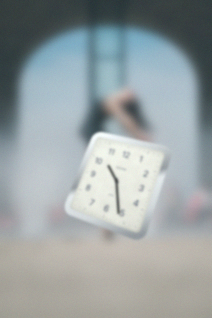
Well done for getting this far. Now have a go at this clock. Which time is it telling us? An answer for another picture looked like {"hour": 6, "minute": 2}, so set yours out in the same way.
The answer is {"hour": 10, "minute": 26}
